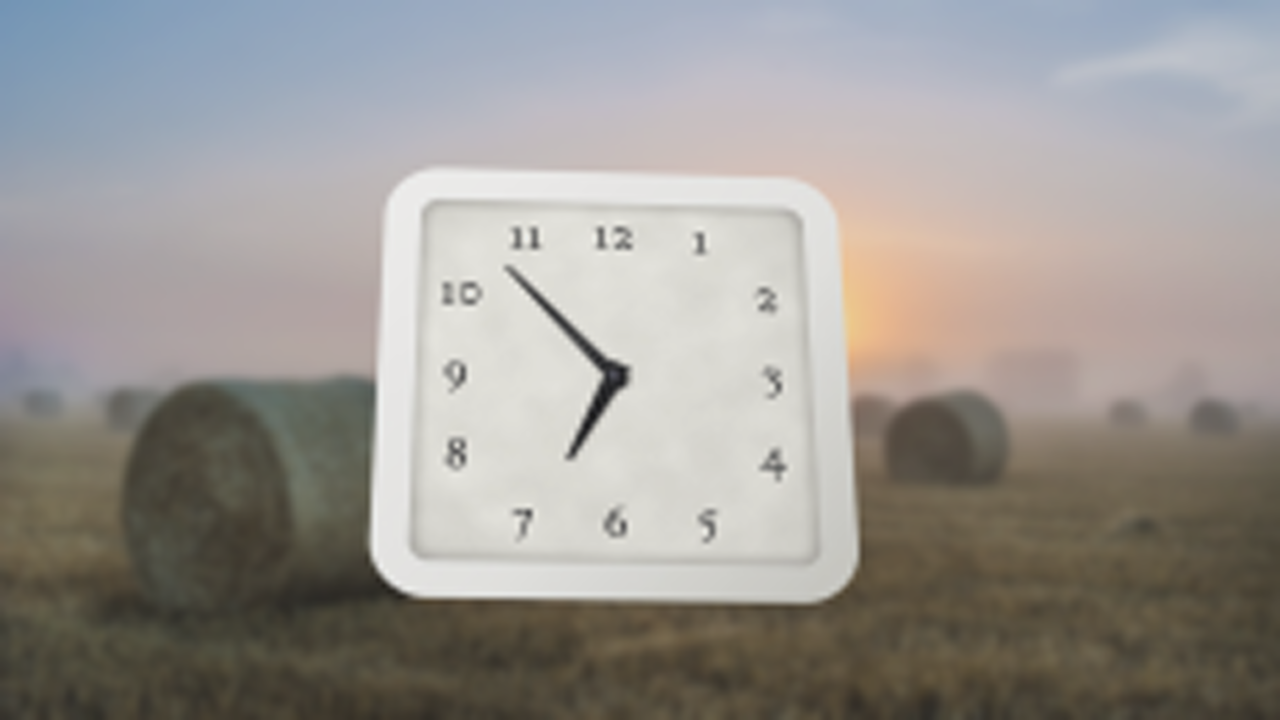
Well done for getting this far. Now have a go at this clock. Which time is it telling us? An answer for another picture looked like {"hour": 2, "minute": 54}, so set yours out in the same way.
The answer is {"hour": 6, "minute": 53}
